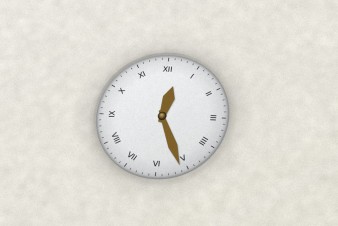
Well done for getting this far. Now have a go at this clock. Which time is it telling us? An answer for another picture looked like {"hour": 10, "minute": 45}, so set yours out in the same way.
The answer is {"hour": 12, "minute": 26}
